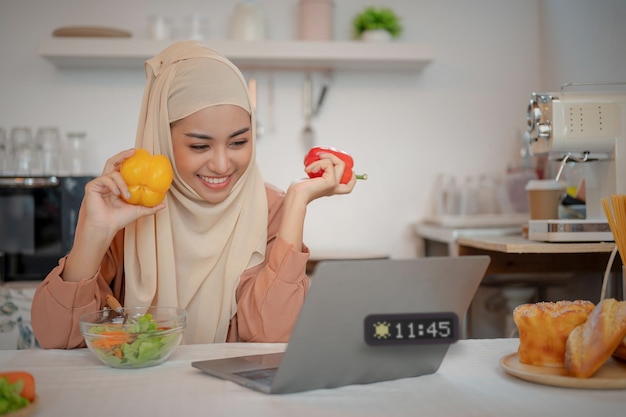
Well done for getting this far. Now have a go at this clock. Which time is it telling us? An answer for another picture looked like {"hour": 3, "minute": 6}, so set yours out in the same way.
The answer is {"hour": 11, "minute": 45}
